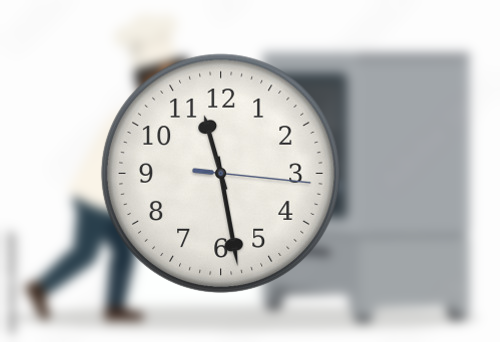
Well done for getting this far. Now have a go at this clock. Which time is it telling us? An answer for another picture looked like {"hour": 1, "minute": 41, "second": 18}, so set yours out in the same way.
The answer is {"hour": 11, "minute": 28, "second": 16}
